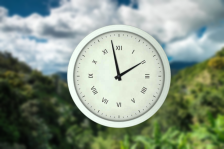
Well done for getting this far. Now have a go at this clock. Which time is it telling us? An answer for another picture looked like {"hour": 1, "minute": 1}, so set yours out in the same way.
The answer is {"hour": 1, "minute": 58}
